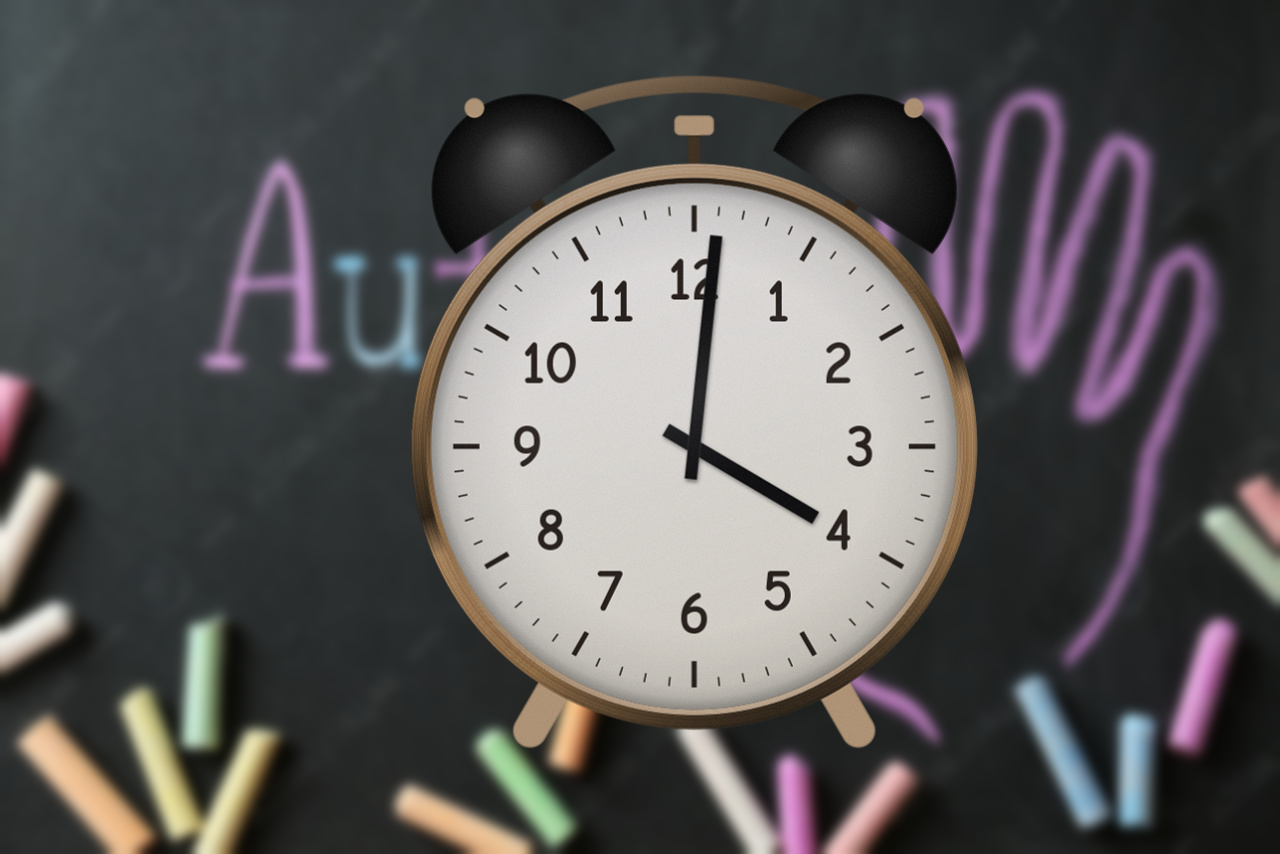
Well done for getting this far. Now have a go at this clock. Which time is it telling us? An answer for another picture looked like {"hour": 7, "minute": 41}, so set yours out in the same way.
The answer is {"hour": 4, "minute": 1}
